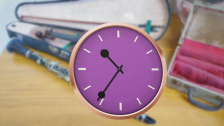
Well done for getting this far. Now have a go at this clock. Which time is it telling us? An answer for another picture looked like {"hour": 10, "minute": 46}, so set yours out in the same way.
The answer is {"hour": 10, "minute": 36}
